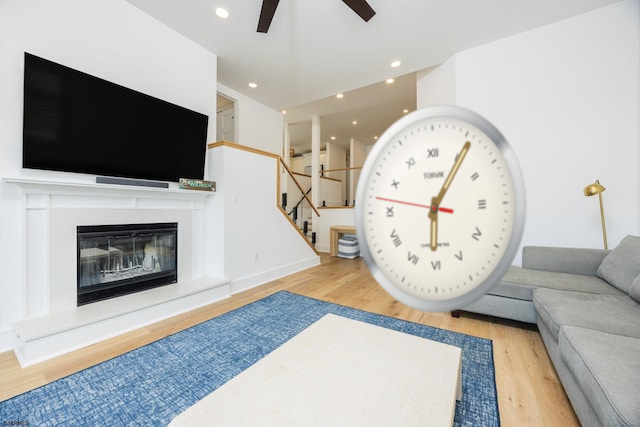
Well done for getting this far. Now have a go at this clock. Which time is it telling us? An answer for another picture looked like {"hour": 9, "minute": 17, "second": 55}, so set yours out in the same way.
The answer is {"hour": 6, "minute": 5, "second": 47}
